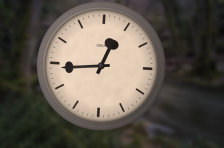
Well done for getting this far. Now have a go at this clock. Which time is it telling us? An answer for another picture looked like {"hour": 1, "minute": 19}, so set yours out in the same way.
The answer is {"hour": 12, "minute": 44}
